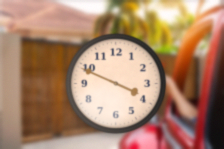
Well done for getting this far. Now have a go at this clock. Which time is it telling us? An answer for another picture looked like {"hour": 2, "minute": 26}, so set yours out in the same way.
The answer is {"hour": 3, "minute": 49}
